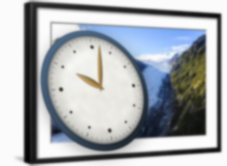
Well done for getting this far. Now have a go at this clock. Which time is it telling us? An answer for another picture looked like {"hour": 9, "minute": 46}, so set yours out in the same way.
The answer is {"hour": 10, "minute": 2}
